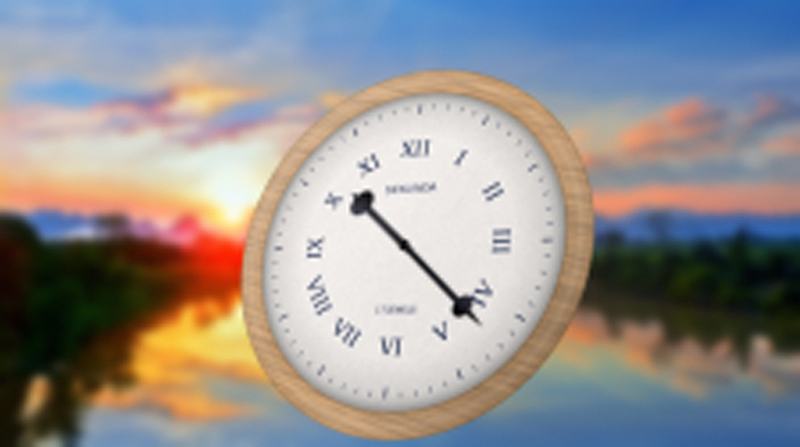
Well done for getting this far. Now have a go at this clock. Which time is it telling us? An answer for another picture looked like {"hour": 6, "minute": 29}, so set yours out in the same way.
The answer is {"hour": 10, "minute": 22}
